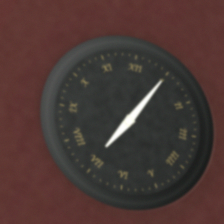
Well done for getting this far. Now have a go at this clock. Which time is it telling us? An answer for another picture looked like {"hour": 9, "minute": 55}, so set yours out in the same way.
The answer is {"hour": 7, "minute": 5}
